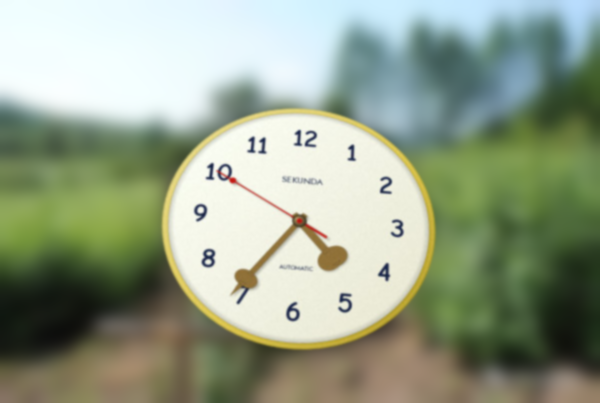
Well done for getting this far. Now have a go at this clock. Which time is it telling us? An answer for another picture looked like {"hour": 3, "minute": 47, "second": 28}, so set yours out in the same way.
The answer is {"hour": 4, "minute": 35, "second": 50}
